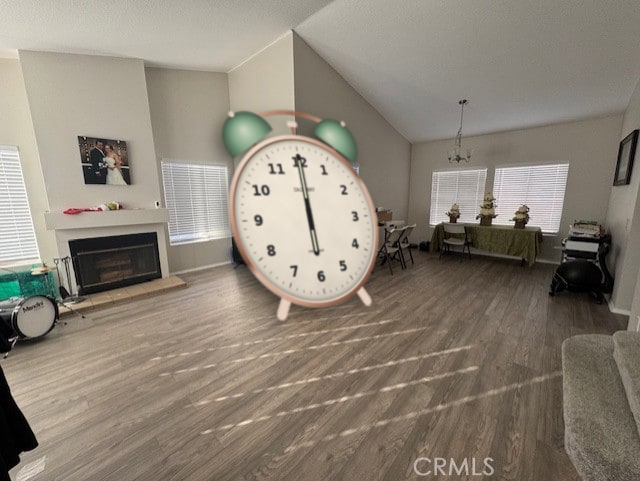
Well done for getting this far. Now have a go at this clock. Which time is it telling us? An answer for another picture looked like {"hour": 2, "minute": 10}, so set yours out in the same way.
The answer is {"hour": 6, "minute": 0}
